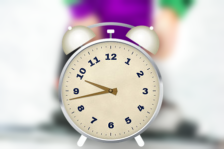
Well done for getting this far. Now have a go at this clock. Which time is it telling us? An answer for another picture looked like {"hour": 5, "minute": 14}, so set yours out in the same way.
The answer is {"hour": 9, "minute": 43}
